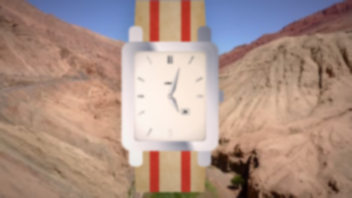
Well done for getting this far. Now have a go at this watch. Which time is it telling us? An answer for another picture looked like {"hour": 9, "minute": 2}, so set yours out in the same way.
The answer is {"hour": 5, "minute": 3}
